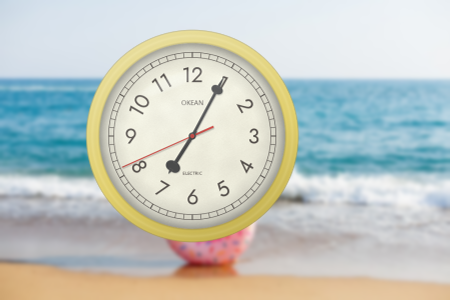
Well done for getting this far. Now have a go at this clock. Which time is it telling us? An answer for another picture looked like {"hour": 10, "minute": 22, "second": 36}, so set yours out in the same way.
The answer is {"hour": 7, "minute": 4, "second": 41}
